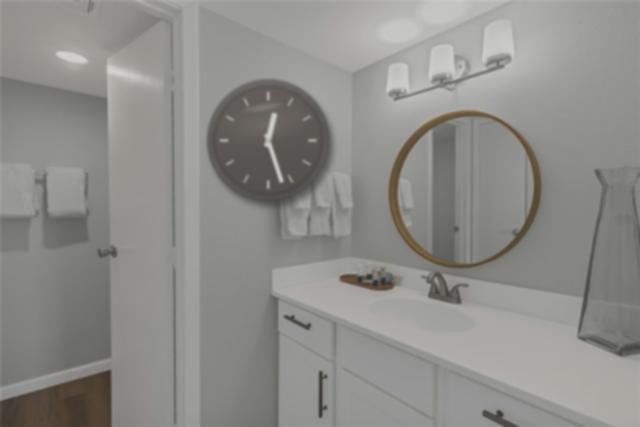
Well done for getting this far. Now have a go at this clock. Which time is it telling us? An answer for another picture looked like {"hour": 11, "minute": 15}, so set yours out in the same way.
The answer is {"hour": 12, "minute": 27}
